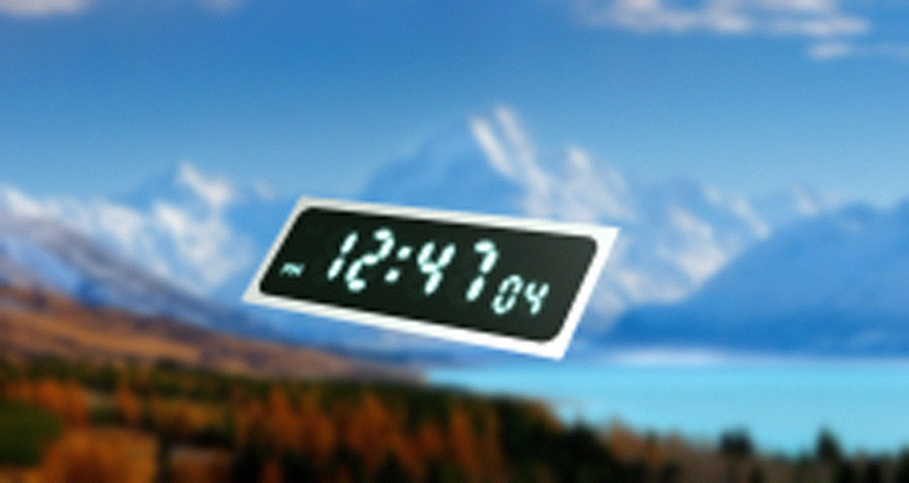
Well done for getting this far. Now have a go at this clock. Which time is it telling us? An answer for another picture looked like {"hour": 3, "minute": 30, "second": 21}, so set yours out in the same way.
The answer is {"hour": 12, "minute": 47, "second": 4}
